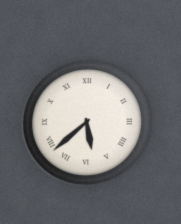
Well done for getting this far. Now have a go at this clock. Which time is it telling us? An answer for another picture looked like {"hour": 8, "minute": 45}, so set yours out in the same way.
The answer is {"hour": 5, "minute": 38}
